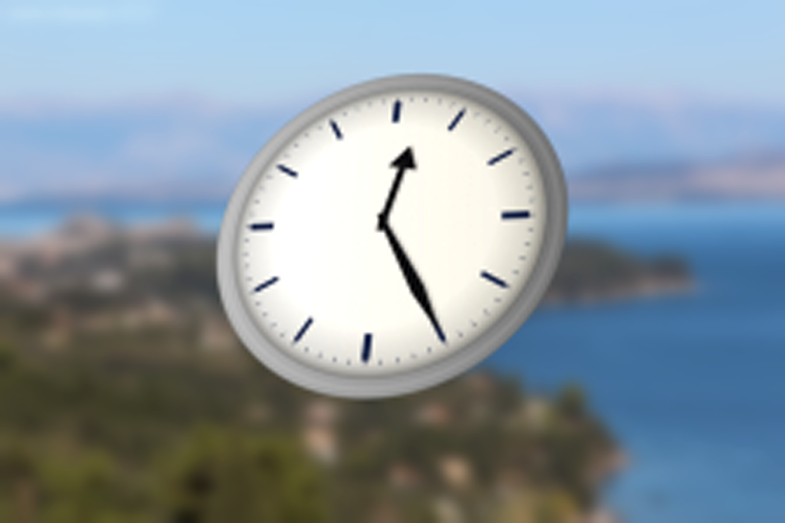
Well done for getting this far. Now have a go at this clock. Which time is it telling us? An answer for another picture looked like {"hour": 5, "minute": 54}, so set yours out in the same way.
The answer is {"hour": 12, "minute": 25}
